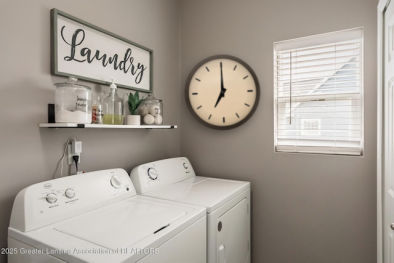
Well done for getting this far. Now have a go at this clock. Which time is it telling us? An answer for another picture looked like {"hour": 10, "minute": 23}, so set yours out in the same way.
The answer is {"hour": 7, "minute": 0}
